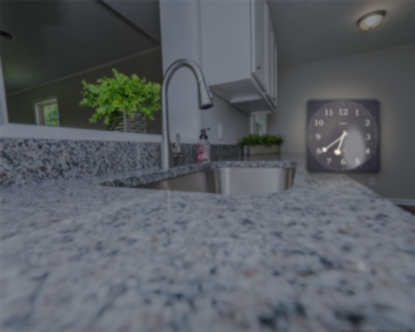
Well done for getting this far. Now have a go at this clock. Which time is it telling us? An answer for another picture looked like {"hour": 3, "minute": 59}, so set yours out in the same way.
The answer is {"hour": 6, "minute": 39}
